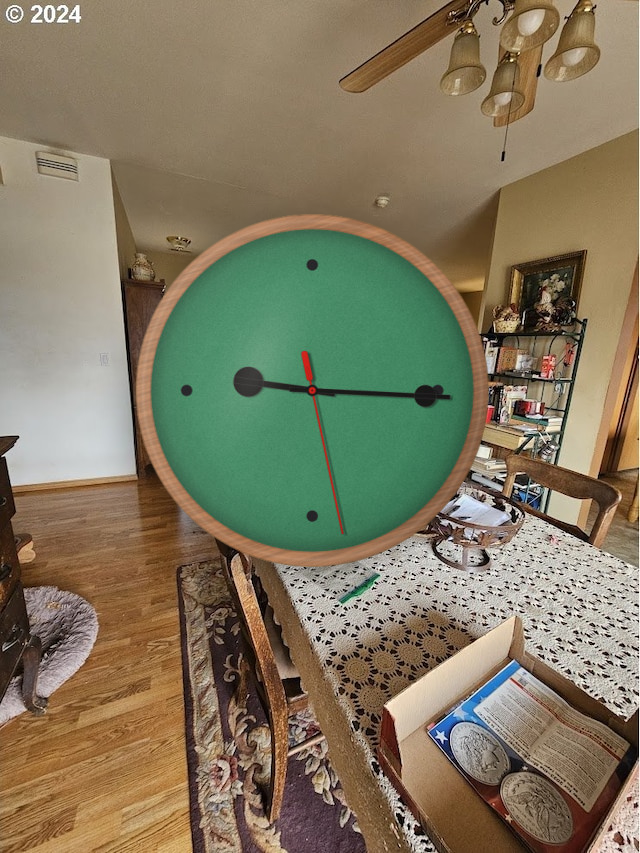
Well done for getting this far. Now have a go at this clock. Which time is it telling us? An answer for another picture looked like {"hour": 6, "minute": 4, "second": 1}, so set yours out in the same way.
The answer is {"hour": 9, "minute": 15, "second": 28}
